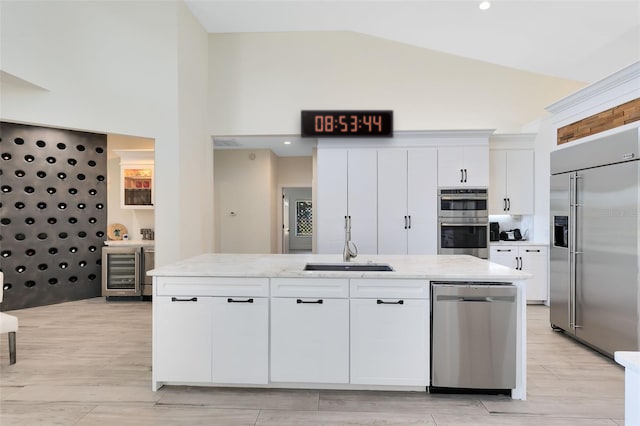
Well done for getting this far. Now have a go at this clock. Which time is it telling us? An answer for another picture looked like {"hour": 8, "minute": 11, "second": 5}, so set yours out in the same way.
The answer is {"hour": 8, "minute": 53, "second": 44}
